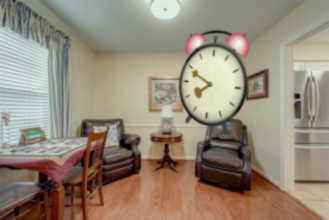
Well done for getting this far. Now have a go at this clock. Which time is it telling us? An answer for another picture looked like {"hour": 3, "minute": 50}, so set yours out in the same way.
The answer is {"hour": 7, "minute": 49}
